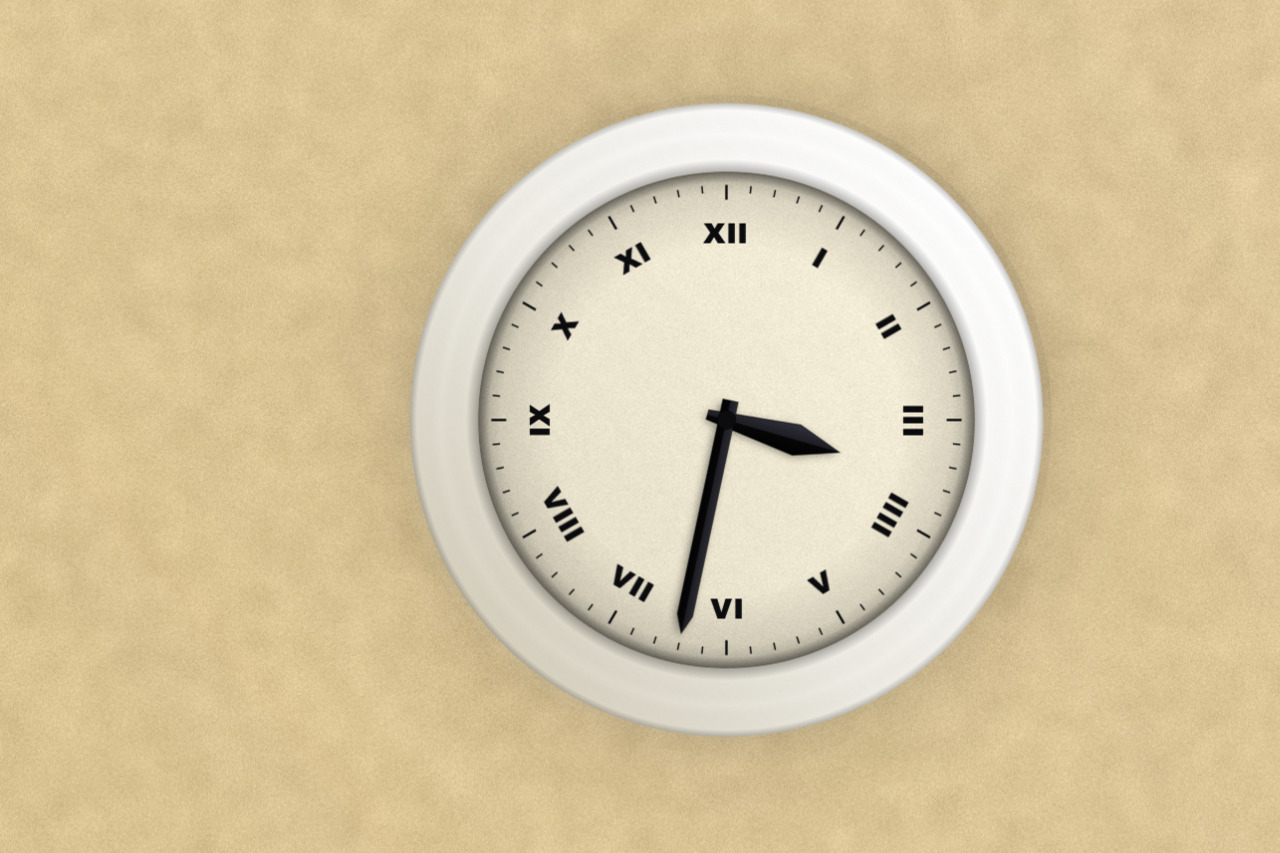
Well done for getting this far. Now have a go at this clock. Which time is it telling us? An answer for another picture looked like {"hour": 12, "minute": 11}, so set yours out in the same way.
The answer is {"hour": 3, "minute": 32}
